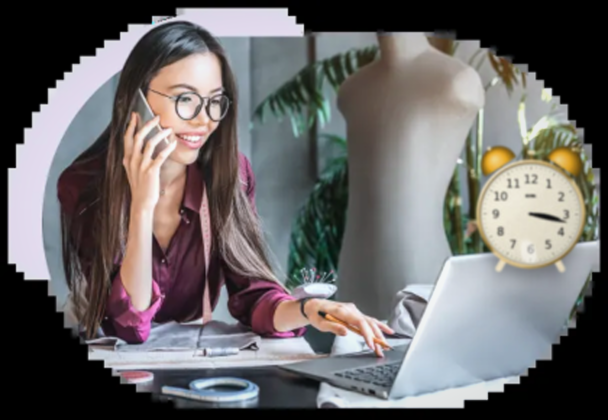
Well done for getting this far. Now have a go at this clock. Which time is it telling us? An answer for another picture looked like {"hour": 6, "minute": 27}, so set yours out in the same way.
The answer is {"hour": 3, "minute": 17}
